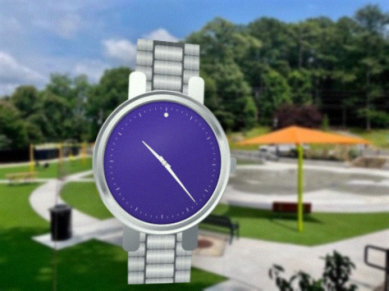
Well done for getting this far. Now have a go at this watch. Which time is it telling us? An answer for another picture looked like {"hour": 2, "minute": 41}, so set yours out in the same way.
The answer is {"hour": 10, "minute": 23}
